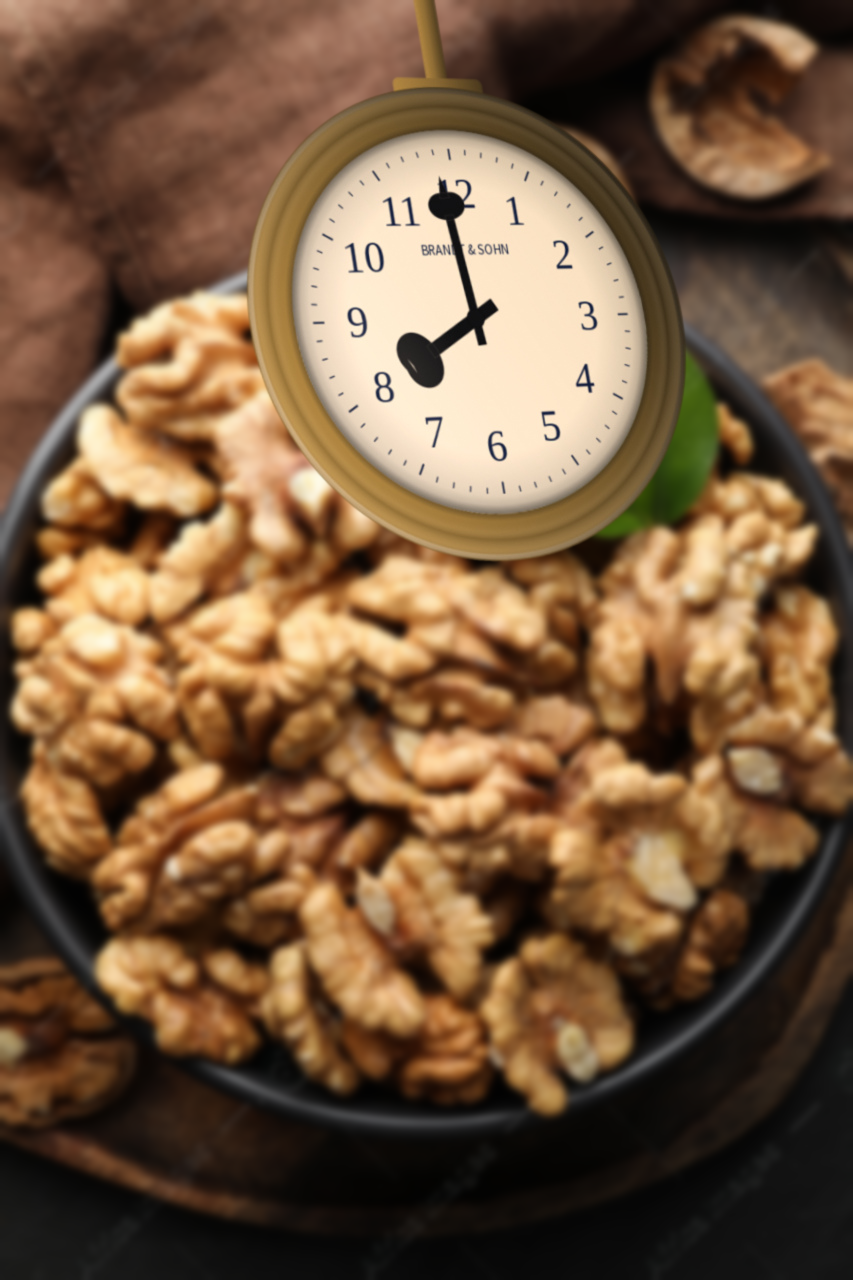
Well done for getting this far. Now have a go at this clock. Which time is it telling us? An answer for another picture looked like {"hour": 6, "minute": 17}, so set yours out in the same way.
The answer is {"hour": 7, "minute": 59}
